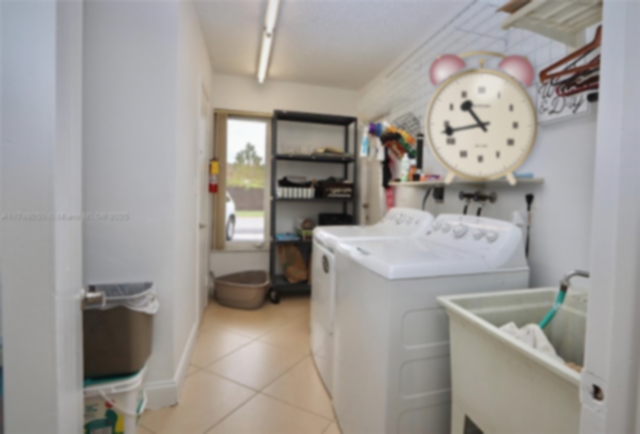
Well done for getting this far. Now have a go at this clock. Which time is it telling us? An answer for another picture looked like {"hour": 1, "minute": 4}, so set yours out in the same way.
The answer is {"hour": 10, "minute": 43}
